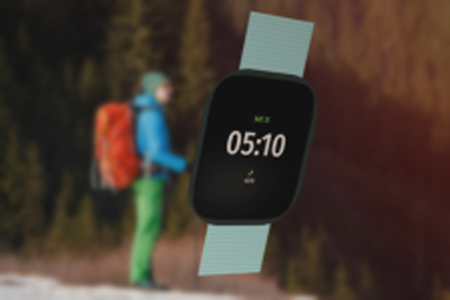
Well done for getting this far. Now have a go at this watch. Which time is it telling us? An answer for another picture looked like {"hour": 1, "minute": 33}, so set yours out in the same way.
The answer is {"hour": 5, "minute": 10}
